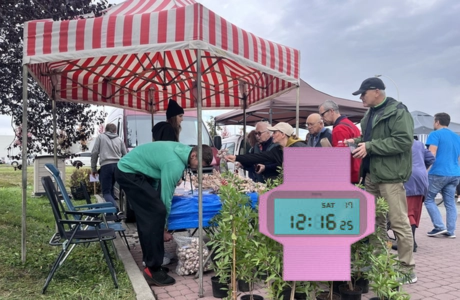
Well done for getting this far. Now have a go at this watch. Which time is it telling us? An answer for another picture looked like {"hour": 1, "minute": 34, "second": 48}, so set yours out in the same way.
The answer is {"hour": 12, "minute": 16, "second": 25}
